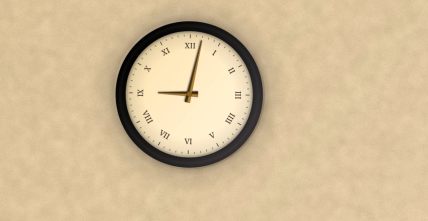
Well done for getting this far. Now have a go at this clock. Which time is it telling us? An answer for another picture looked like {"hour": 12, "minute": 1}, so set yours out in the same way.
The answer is {"hour": 9, "minute": 2}
